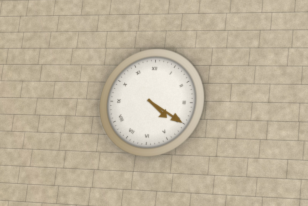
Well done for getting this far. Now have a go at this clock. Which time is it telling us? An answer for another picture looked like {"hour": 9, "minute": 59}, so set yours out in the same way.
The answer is {"hour": 4, "minute": 20}
